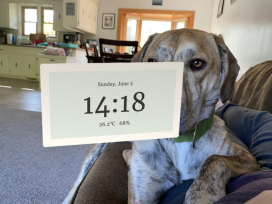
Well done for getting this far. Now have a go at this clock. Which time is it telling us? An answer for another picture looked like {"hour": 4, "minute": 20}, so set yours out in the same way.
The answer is {"hour": 14, "minute": 18}
